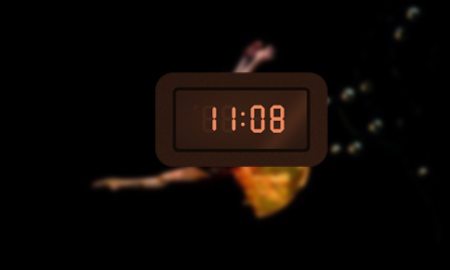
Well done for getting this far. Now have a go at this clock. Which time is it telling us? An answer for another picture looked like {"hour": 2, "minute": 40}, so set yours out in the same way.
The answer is {"hour": 11, "minute": 8}
